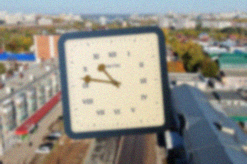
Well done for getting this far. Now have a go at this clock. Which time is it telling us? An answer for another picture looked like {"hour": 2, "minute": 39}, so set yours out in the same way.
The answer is {"hour": 10, "minute": 47}
